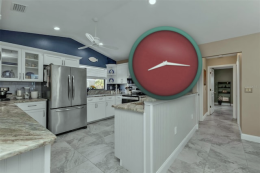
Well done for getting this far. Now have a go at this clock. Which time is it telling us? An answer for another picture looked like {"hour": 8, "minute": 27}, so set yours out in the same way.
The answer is {"hour": 8, "minute": 16}
